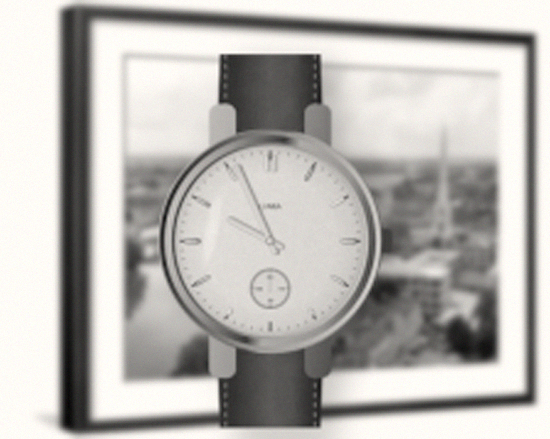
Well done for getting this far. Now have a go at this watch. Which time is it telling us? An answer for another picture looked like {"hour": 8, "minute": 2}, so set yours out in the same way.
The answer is {"hour": 9, "minute": 56}
